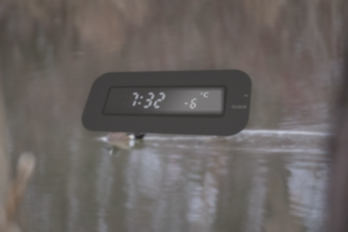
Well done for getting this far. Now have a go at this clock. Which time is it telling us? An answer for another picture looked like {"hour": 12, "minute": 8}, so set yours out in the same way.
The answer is {"hour": 7, "minute": 32}
